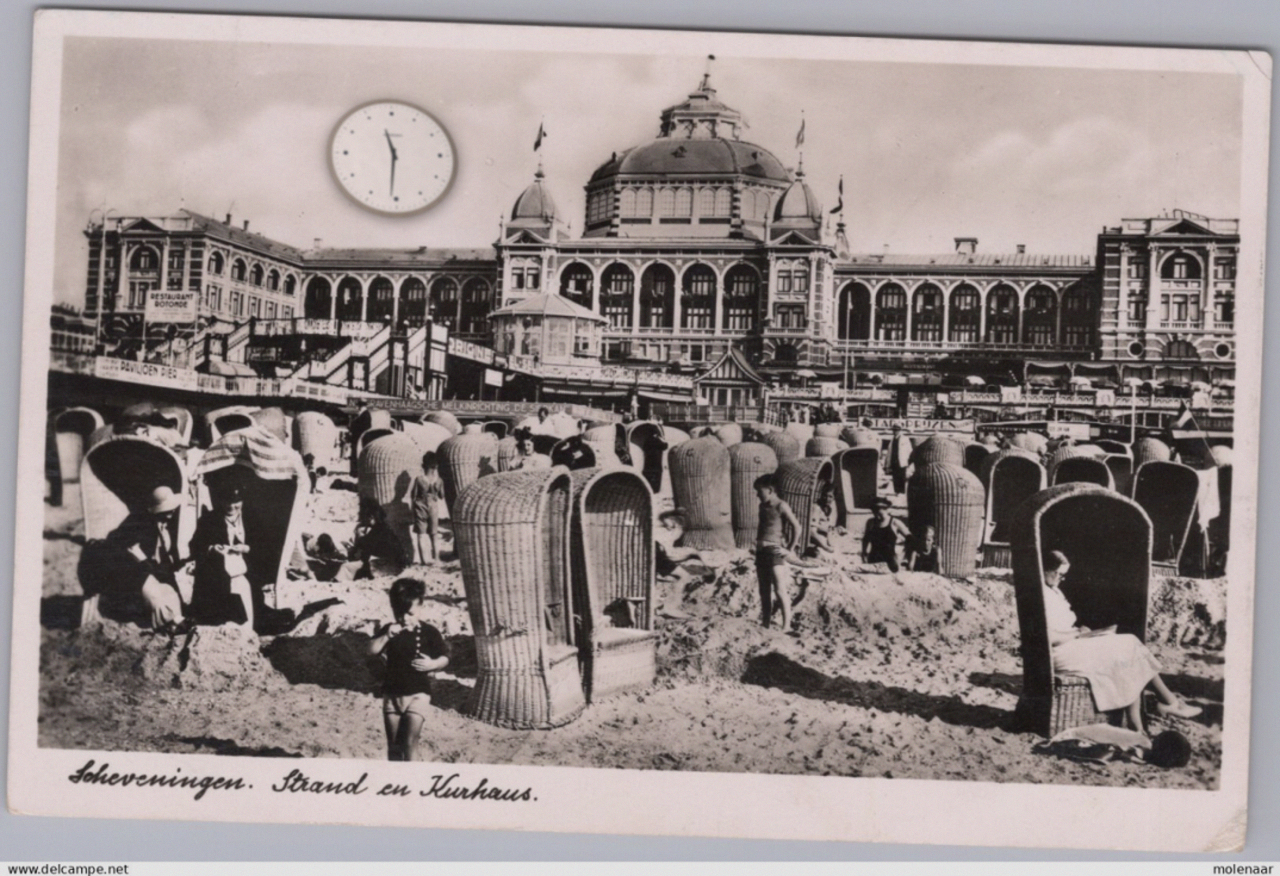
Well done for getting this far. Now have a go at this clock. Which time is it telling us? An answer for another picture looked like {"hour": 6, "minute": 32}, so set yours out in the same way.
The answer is {"hour": 11, "minute": 31}
